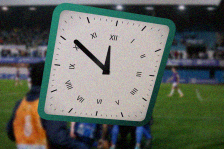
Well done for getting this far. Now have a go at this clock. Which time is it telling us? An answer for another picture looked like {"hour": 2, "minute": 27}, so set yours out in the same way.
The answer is {"hour": 11, "minute": 51}
